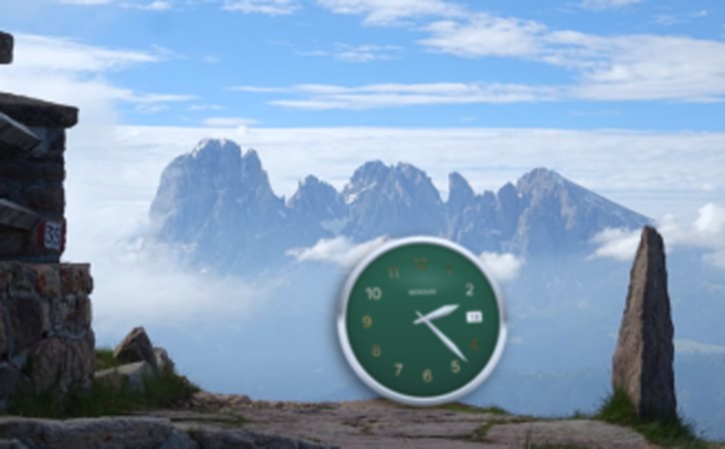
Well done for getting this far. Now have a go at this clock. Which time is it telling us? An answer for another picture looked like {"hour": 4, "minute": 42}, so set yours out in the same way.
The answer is {"hour": 2, "minute": 23}
